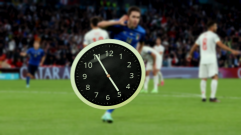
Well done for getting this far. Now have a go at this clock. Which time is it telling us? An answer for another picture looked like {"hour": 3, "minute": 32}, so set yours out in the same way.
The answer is {"hour": 4, "minute": 55}
